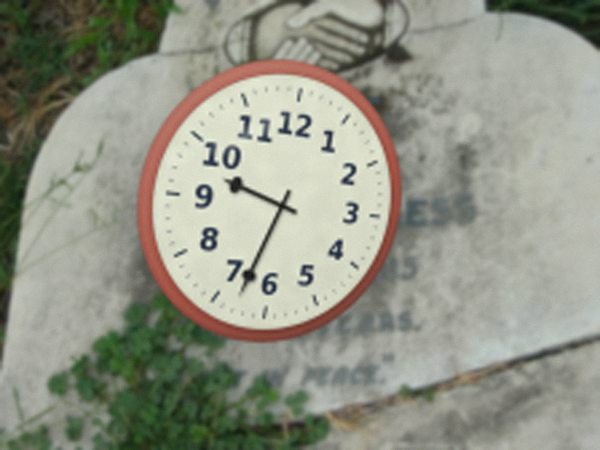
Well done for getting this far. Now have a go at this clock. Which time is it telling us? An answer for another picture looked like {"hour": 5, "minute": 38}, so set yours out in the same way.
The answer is {"hour": 9, "minute": 33}
